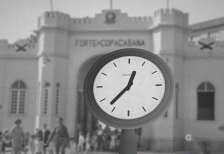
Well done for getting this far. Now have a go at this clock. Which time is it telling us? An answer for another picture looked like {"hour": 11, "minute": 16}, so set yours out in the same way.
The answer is {"hour": 12, "minute": 37}
